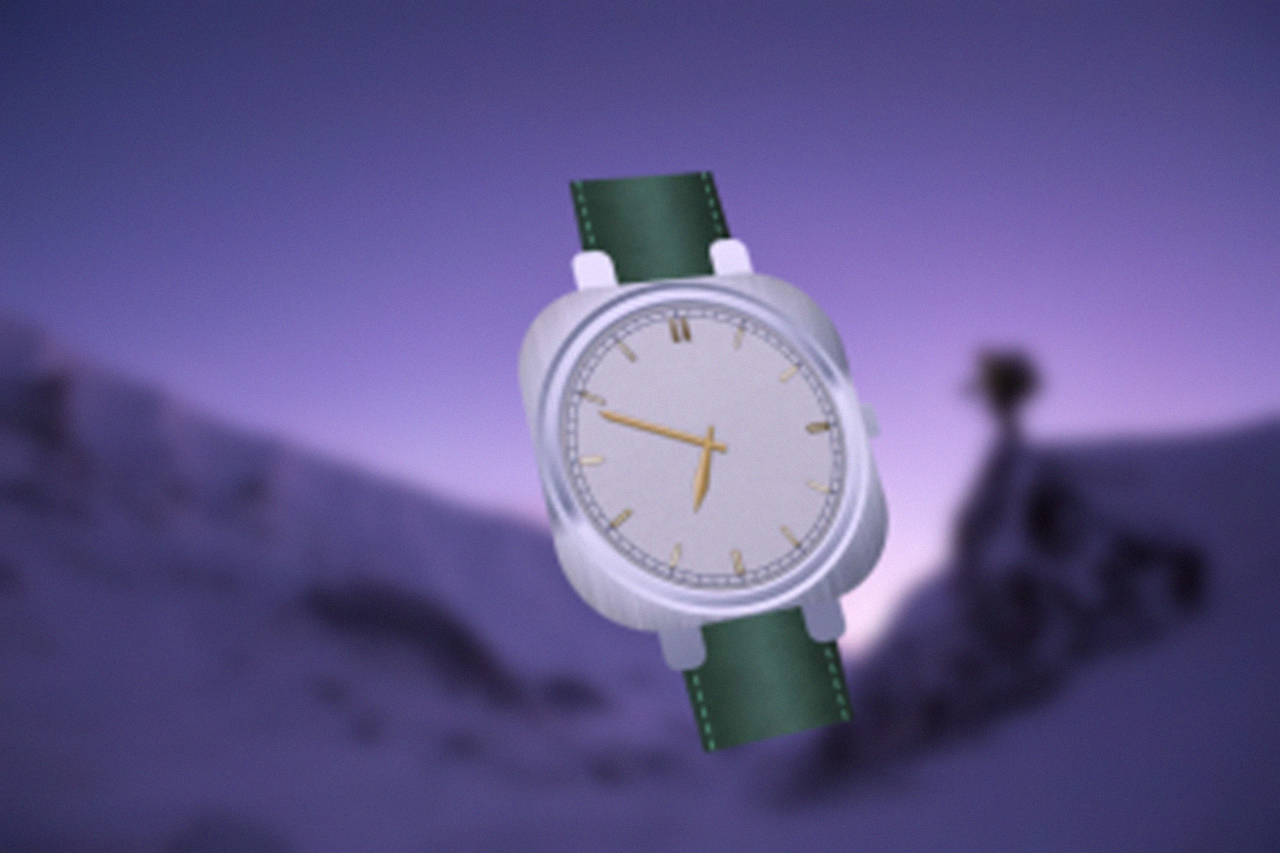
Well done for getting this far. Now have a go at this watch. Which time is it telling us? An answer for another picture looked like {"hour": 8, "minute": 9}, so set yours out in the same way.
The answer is {"hour": 6, "minute": 49}
